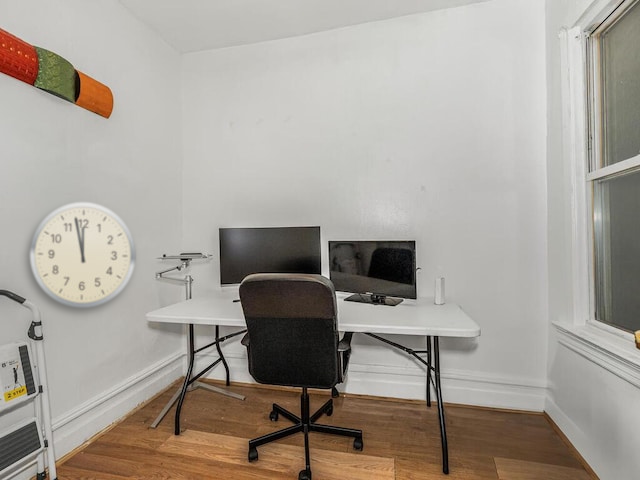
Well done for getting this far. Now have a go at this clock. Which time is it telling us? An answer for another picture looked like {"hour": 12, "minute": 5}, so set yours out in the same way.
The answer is {"hour": 11, "minute": 58}
